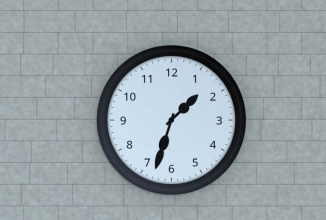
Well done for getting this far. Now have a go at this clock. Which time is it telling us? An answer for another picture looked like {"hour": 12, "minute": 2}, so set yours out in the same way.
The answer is {"hour": 1, "minute": 33}
